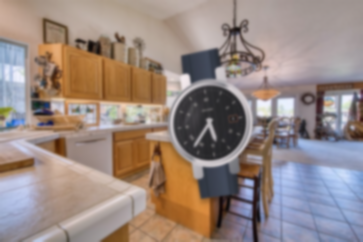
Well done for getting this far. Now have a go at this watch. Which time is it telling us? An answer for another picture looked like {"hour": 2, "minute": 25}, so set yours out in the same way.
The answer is {"hour": 5, "minute": 37}
